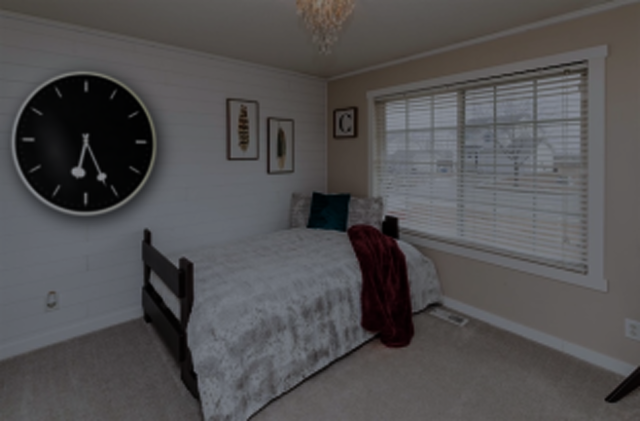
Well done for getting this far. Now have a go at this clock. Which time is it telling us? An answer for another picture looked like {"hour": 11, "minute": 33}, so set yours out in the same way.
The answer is {"hour": 6, "minute": 26}
